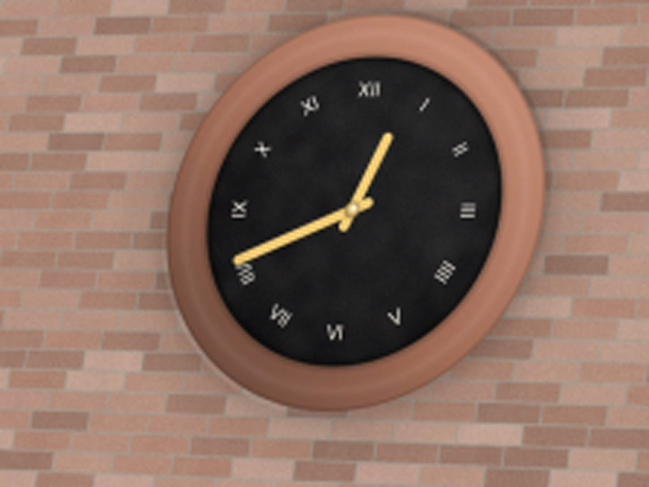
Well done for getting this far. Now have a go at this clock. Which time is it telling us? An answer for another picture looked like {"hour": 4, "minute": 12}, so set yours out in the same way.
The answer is {"hour": 12, "minute": 41}
